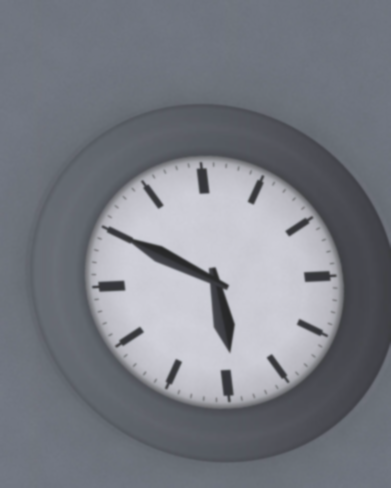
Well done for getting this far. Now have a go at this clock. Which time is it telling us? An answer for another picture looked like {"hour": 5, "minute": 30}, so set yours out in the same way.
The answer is {"hour": 5, "minute": 50}
